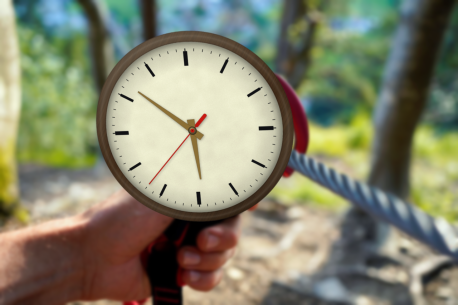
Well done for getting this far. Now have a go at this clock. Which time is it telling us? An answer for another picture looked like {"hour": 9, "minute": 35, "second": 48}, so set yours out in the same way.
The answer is {"hour": 5, "minute": 51, "second": 37}
